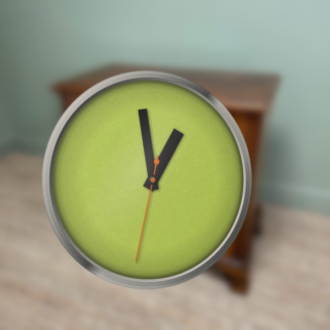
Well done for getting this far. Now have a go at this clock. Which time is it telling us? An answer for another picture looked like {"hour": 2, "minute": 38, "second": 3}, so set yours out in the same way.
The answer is {"hour": 12, "minute": 58, "second": 32}
